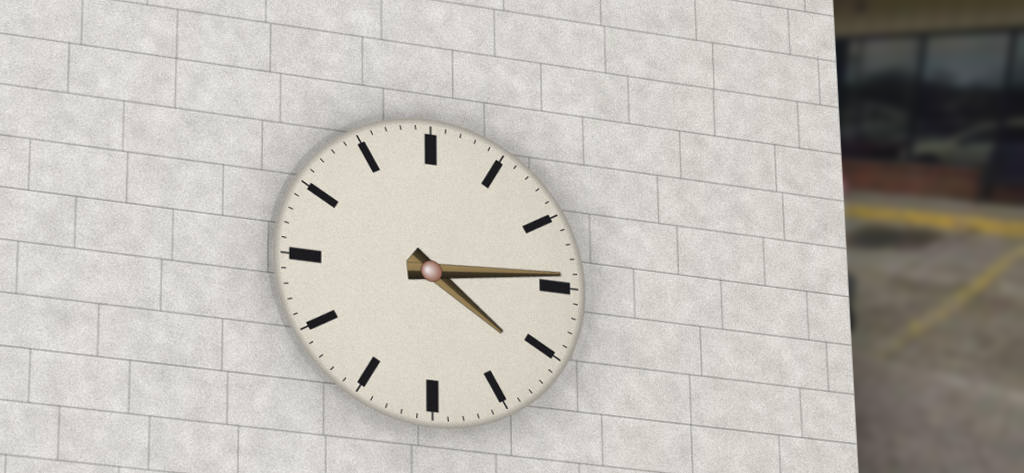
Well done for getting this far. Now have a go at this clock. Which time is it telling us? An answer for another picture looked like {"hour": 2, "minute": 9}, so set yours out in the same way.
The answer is {"hour": 4, "minute": 14}
